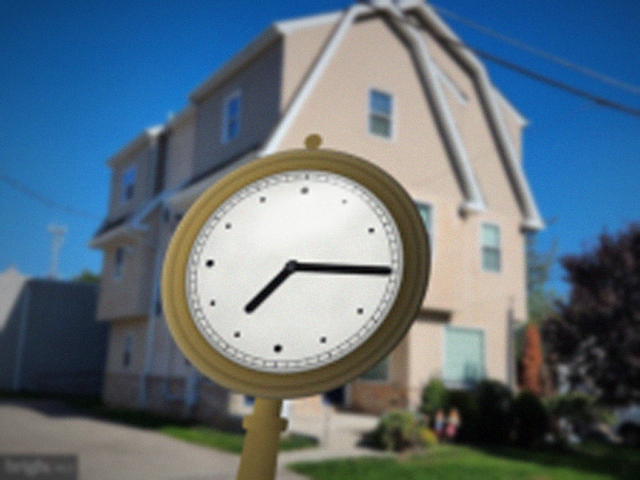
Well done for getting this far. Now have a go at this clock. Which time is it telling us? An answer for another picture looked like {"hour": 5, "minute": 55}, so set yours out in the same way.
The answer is {"hour": 7, "minute": 15}
